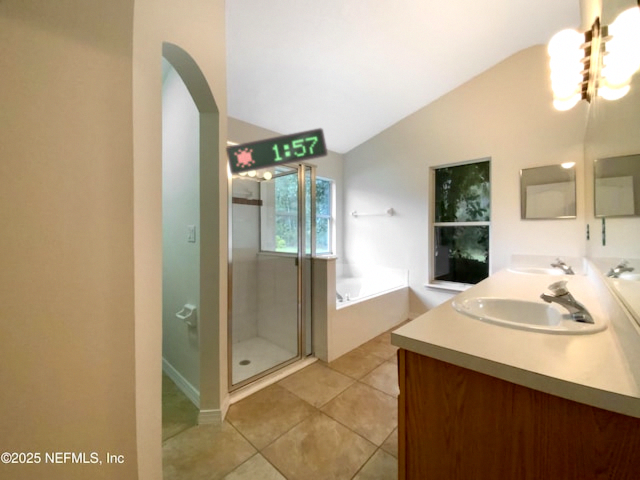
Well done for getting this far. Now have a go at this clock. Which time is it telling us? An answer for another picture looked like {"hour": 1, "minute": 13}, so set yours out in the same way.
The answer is {"hour": 1, "minute": 57}
